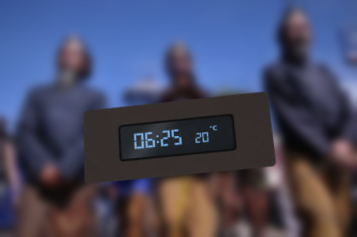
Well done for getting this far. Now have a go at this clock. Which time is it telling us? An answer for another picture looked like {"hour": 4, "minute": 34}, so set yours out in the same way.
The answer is {"hour": 6, "minute": 25}
